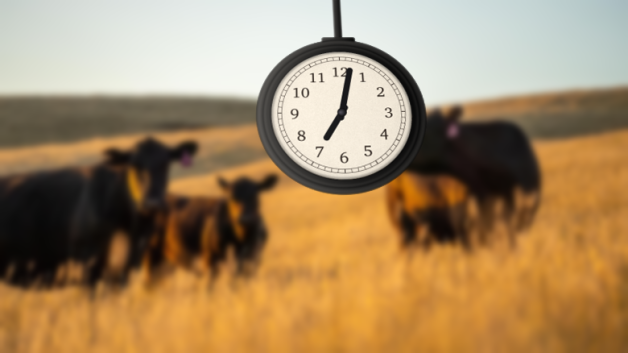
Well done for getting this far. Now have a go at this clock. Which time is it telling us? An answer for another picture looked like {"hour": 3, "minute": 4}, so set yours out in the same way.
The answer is {"hour": 7, "minute": 2}
